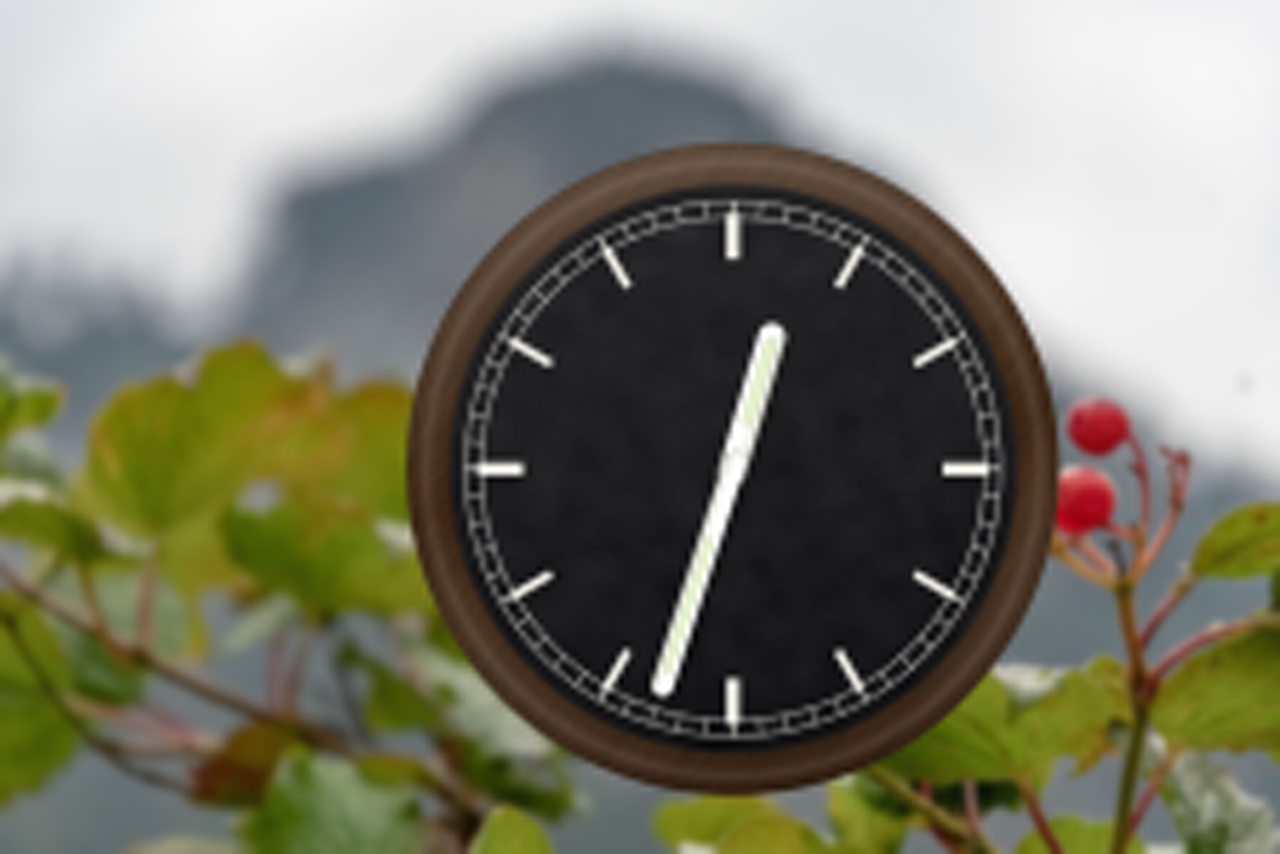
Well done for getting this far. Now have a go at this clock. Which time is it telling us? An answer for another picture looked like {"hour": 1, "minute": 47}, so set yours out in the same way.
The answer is {"hour": 12, "minute": 33}
